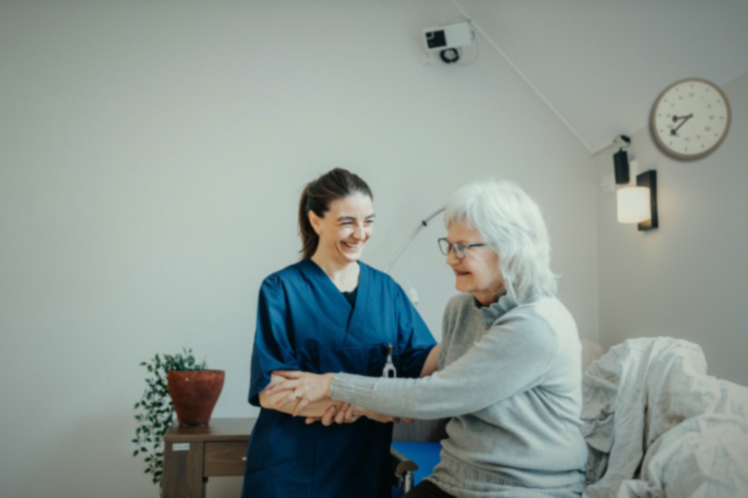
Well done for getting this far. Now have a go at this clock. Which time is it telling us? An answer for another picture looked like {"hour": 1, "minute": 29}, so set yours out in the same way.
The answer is {"hour": 8, "minute": 37}
